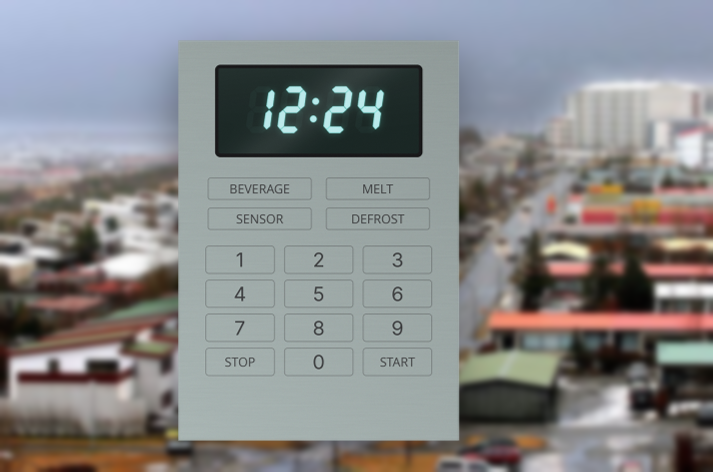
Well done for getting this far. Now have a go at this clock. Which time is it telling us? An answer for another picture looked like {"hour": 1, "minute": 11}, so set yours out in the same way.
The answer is {"hour": 12, "minute": 24}
